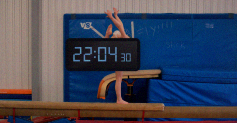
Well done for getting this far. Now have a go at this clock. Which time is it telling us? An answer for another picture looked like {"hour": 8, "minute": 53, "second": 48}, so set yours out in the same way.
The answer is {"hour": 22, "minute": 4, "second": 30}
